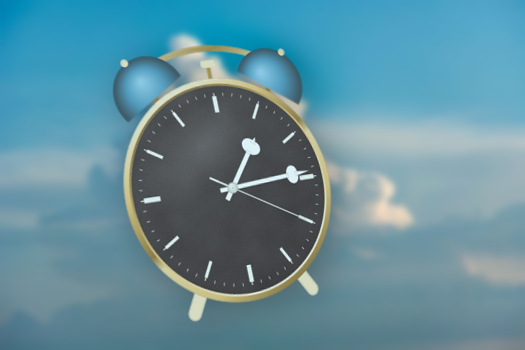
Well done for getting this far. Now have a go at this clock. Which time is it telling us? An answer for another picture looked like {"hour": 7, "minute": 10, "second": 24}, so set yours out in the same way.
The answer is {"hour": 1, "minute": 14, "second": 20}
